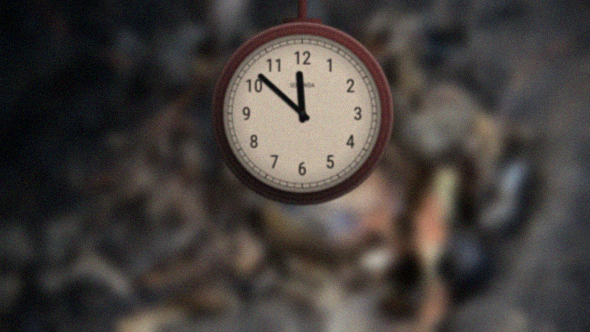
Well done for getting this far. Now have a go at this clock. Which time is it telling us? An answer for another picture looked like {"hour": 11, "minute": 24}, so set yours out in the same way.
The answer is {"hour": 11, "minute": 52}
